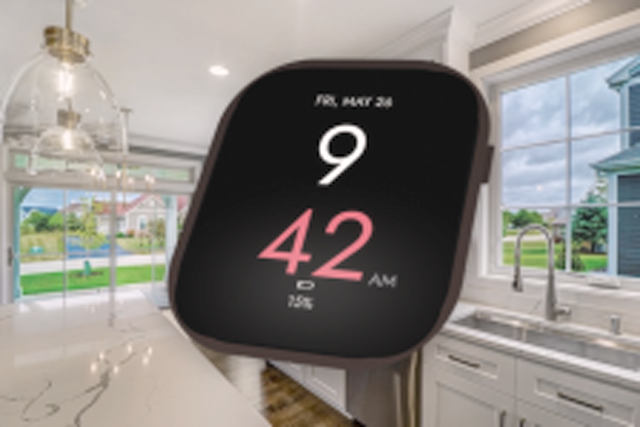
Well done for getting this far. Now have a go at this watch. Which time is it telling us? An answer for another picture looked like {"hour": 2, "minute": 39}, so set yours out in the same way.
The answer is {"hour": 9, "minute": 42}
